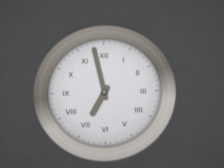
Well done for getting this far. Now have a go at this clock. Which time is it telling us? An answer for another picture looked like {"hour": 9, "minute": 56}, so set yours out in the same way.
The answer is {"hour": 6, "minute": 58}
